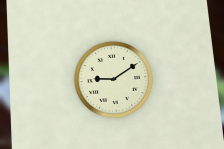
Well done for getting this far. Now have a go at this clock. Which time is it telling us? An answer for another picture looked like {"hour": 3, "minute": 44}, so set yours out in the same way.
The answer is {"hour": 9, "minute": 10}
